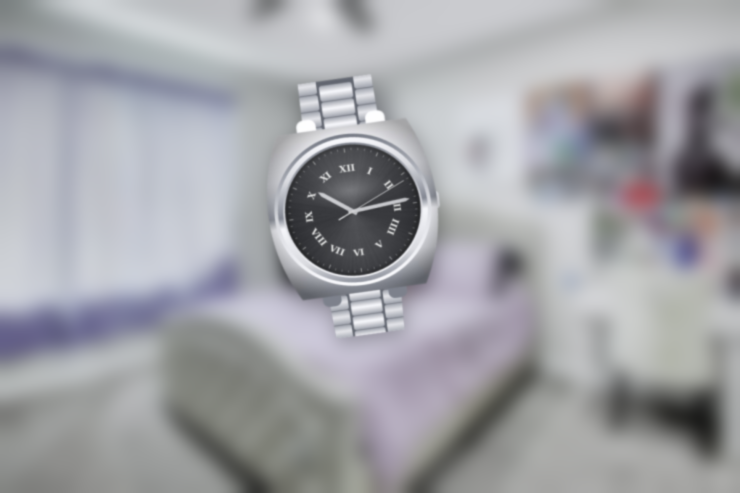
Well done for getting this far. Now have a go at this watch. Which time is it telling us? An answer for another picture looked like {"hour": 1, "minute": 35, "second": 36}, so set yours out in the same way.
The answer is {"hour": 10, "minute": 14, "second": 11}
